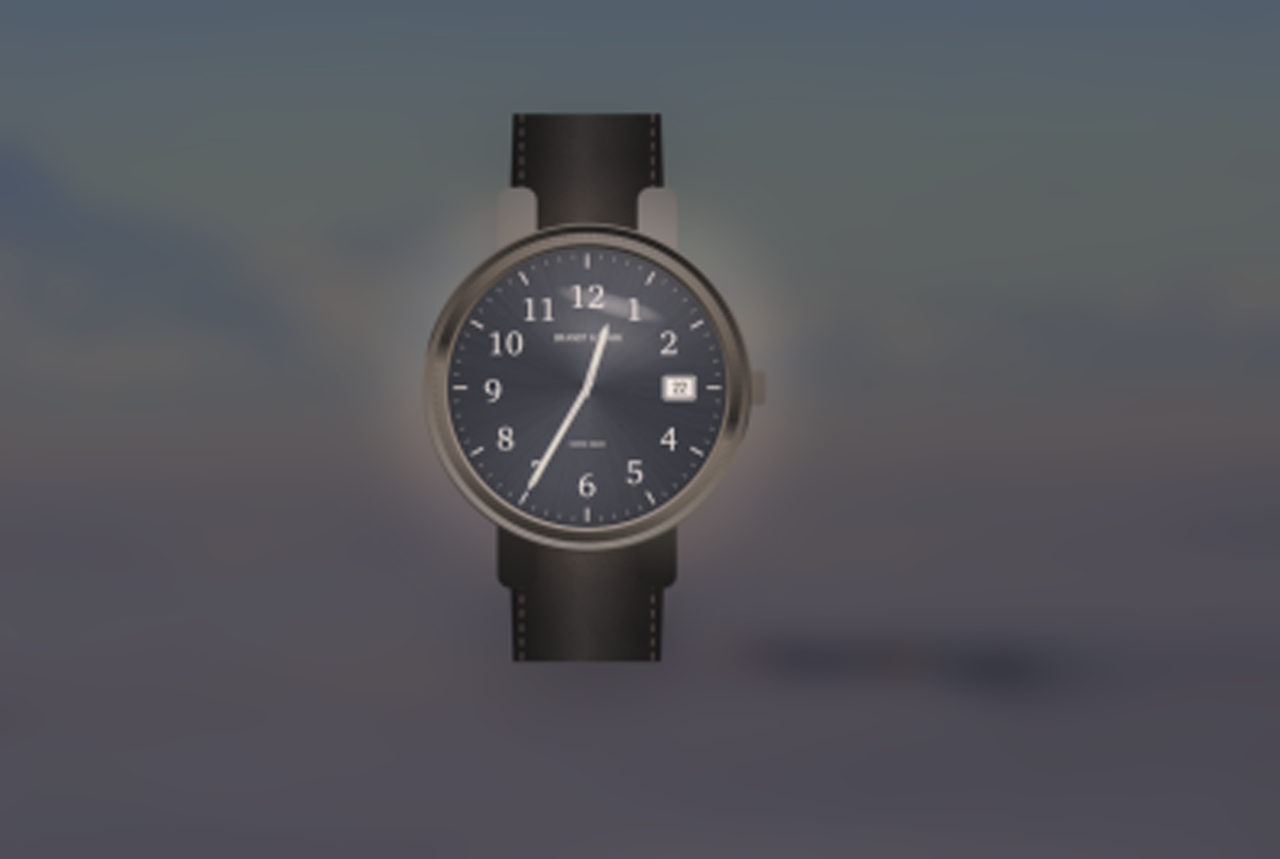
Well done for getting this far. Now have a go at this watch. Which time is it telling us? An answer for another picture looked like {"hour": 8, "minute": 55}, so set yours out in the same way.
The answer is {"hour": 12, "minute": 35}
